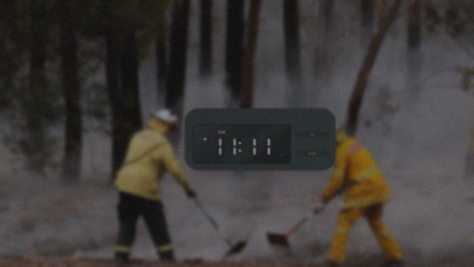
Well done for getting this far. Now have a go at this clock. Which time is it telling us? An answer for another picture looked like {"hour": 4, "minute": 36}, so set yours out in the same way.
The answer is {"hour": 11, "minute": 11}
